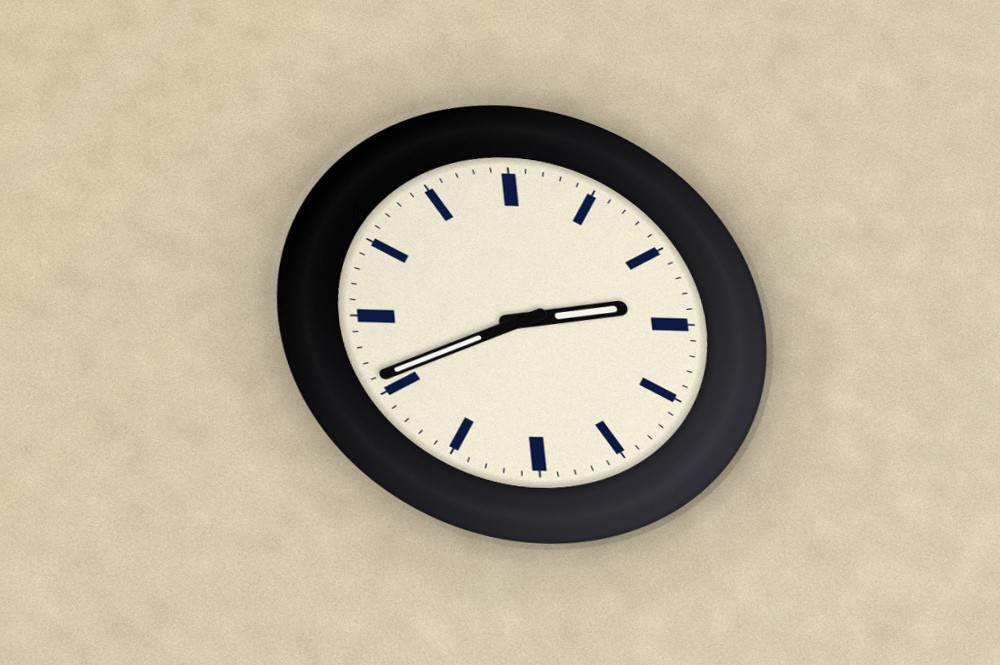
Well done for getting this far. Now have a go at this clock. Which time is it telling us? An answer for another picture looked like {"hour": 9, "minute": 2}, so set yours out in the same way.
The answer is {"hour": 2, "minute": 41}
